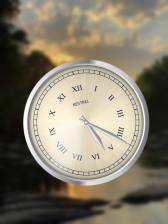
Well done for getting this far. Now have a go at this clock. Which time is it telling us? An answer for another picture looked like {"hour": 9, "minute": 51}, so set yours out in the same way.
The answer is {"hour": 5, "minute": 22}
